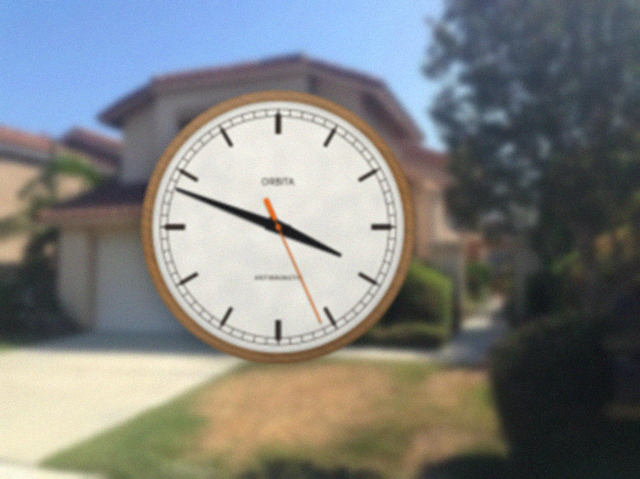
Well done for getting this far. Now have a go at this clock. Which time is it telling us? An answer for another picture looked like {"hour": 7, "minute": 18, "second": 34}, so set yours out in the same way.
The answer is {"hour": 3, "minute": 48, "second": 26}
